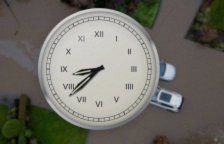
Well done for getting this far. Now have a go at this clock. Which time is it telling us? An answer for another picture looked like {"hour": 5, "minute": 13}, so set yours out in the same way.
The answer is {"hour": 8, "minute": 38}
